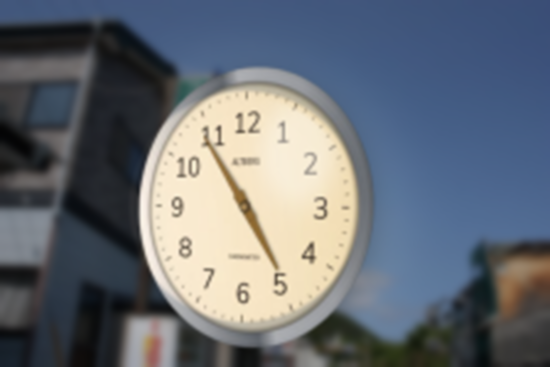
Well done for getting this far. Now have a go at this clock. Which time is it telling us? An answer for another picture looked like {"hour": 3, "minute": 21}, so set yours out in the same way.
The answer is {"hour": 4, "minute": 54}
